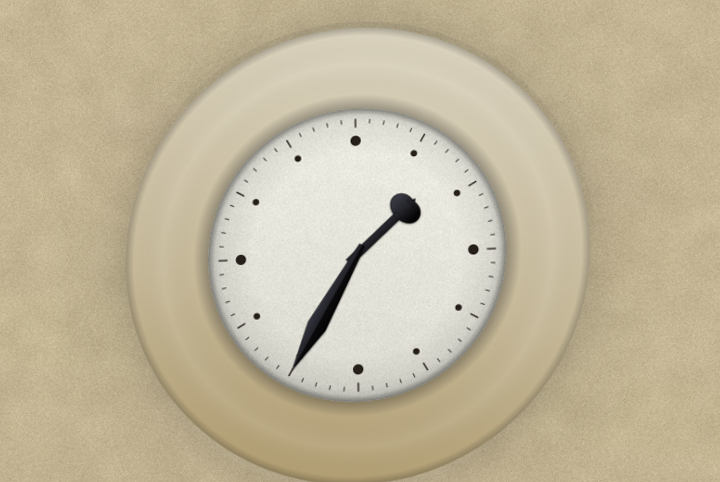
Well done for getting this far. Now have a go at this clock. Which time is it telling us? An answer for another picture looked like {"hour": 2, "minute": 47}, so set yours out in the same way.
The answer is {"hour": 1, "minute": 35}
